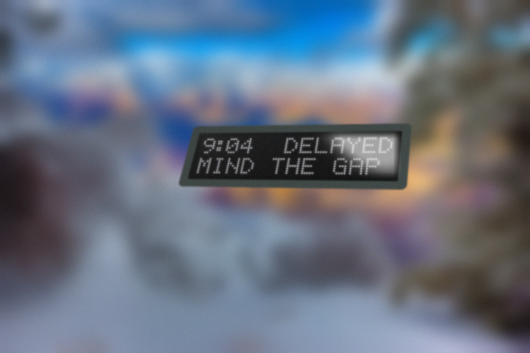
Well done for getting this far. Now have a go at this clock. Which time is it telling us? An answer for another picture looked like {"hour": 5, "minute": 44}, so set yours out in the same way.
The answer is {"hour": 9, "minute": 4}
